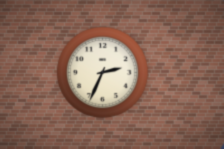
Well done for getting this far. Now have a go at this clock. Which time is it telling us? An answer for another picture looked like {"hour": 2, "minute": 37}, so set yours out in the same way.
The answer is {"hour": 2, "minute": 34}
